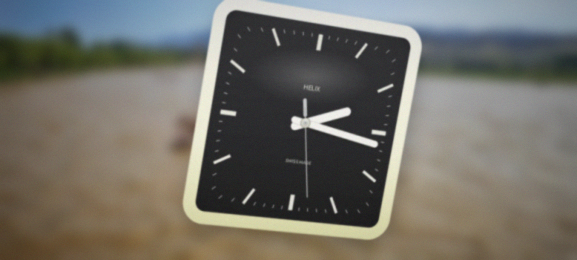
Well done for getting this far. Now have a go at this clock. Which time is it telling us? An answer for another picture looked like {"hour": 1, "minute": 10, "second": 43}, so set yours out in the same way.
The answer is {"hour": 2, "minute": 16, "second": 28}
